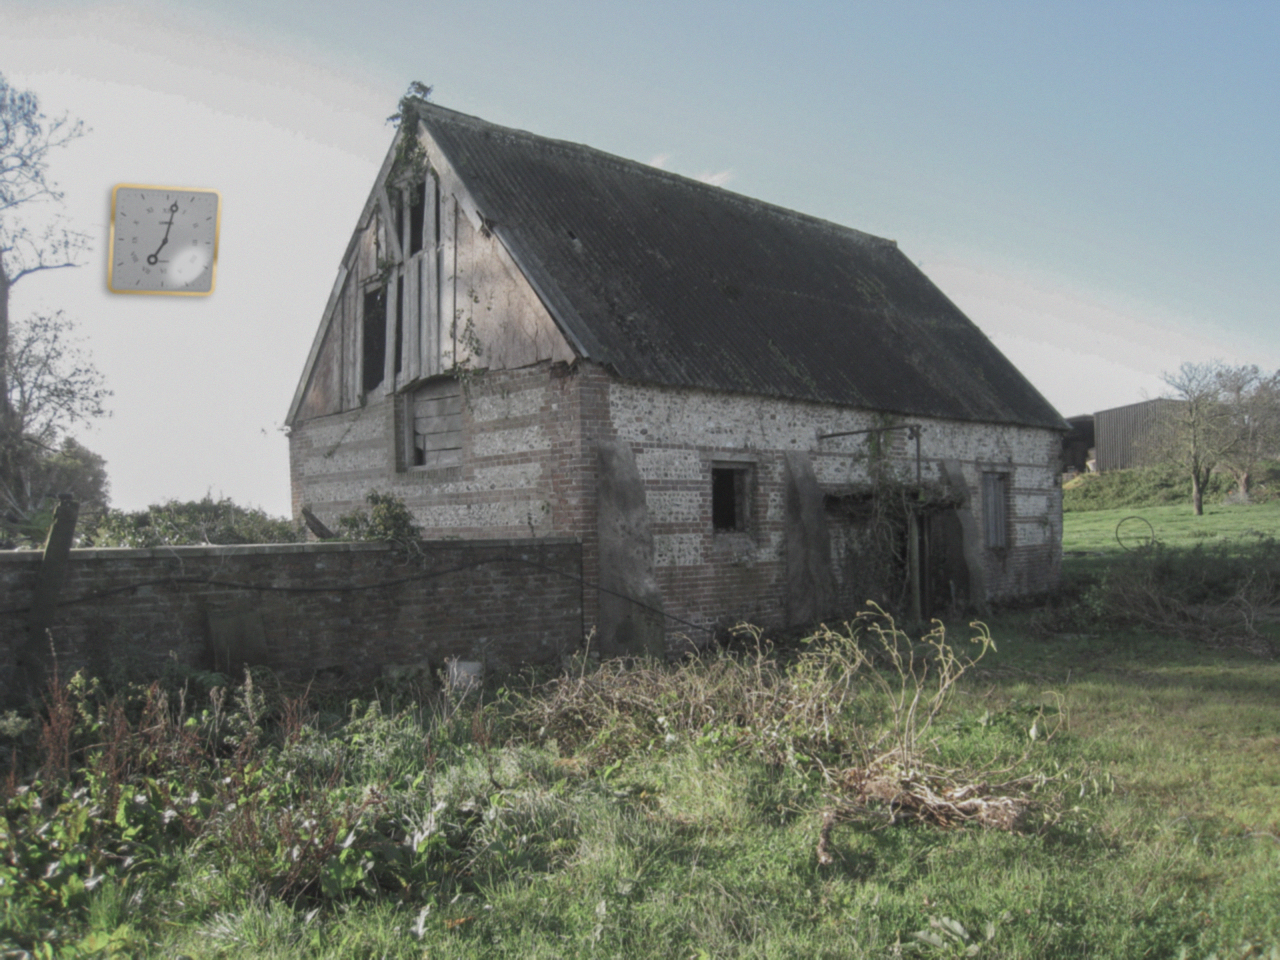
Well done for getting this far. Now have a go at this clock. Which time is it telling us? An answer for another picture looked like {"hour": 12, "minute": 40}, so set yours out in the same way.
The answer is {"hour": 7, "minute": 2}
